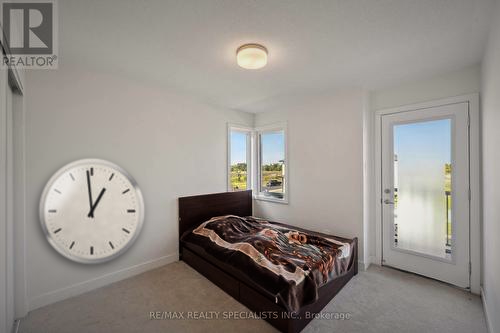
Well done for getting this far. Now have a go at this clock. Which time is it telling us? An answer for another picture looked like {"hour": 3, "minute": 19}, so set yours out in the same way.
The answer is {"hour": 12, "minute": 59}
